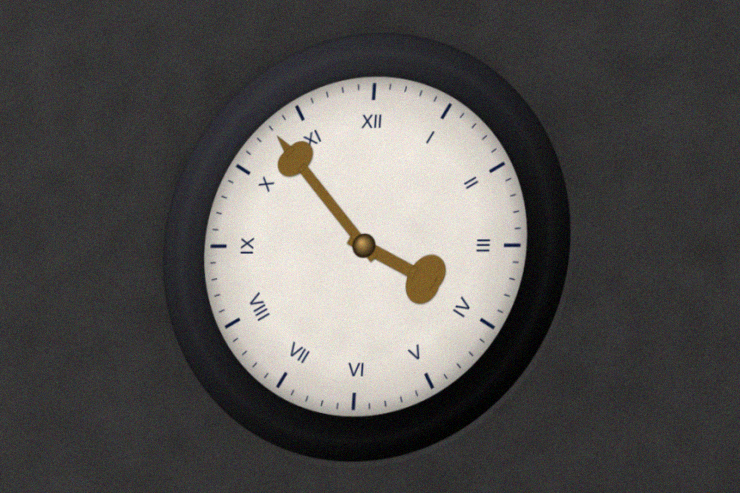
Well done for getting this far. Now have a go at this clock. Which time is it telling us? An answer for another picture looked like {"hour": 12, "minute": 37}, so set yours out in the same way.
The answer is {"hour": 3, "minute": 53}
